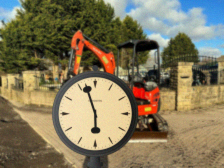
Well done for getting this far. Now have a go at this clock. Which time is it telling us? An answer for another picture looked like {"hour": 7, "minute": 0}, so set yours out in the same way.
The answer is {"hour": 5, "minute": 57}
